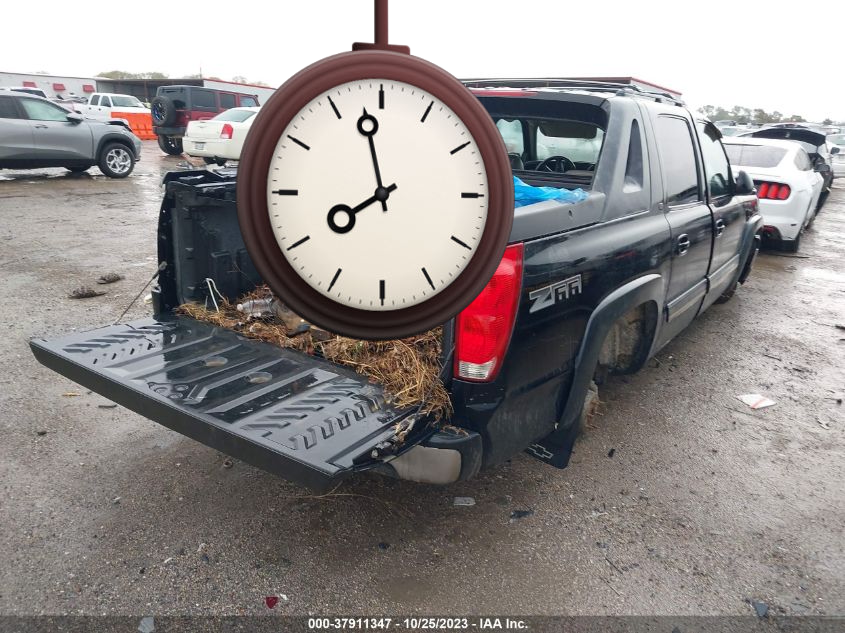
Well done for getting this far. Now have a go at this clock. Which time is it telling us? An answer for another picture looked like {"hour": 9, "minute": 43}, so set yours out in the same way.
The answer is {"hour": 7, "minute": 58}
